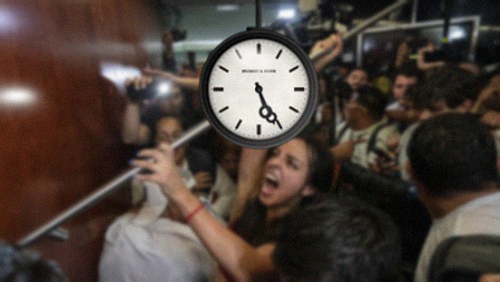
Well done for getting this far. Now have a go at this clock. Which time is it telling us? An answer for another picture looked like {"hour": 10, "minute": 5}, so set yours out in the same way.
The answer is {"hour": 5, "minute": 26}
